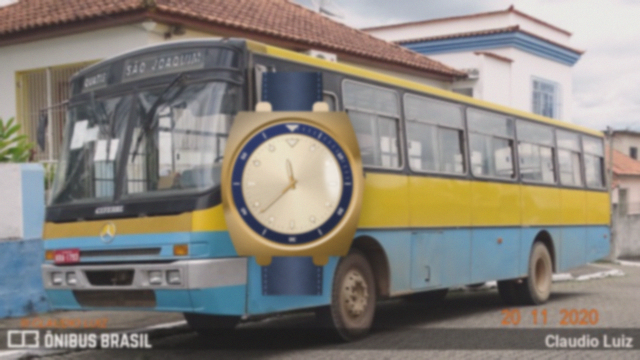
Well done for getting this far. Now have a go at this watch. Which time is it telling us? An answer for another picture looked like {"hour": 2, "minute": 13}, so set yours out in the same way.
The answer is {"hour": 11, "minute": 38}
